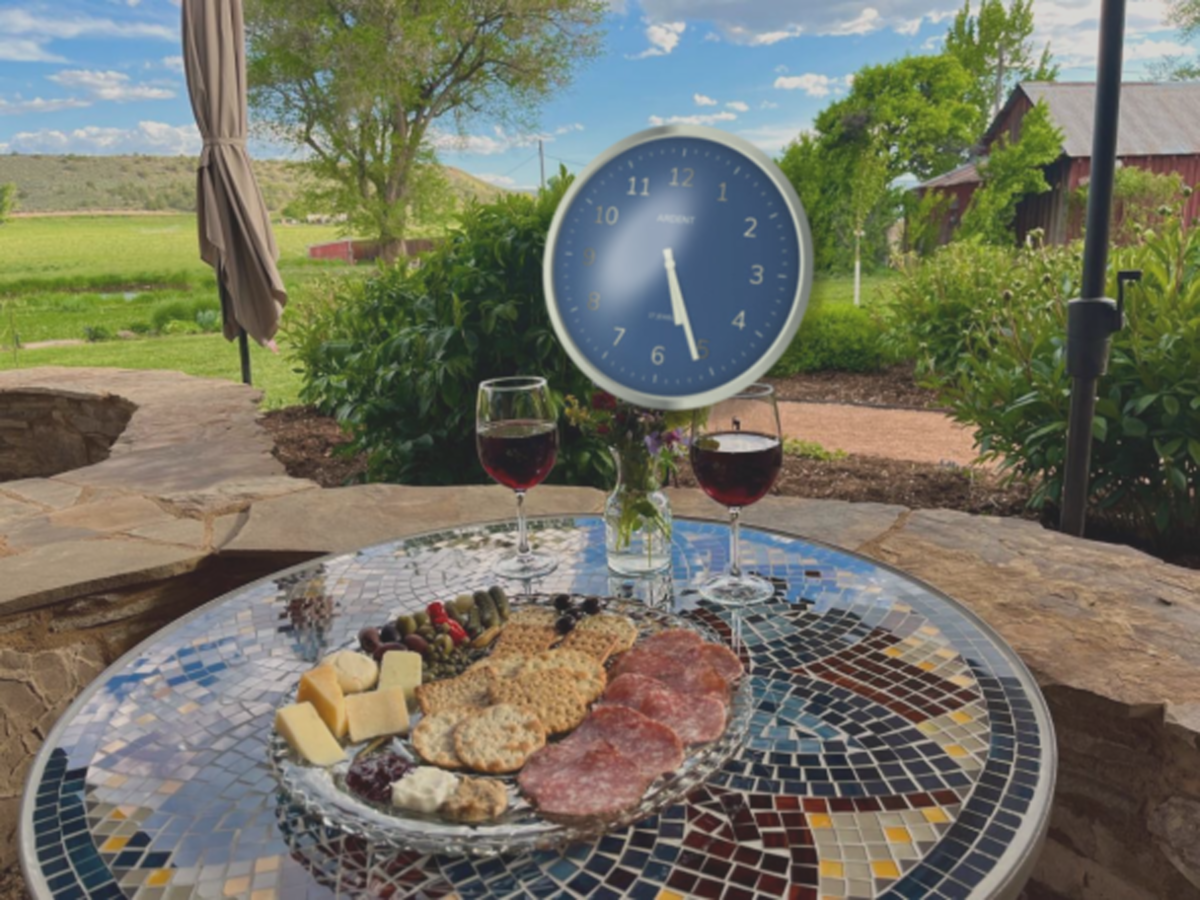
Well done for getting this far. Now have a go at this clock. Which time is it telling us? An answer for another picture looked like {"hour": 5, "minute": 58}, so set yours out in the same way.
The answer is {"hour": 5, "minute": 26}
